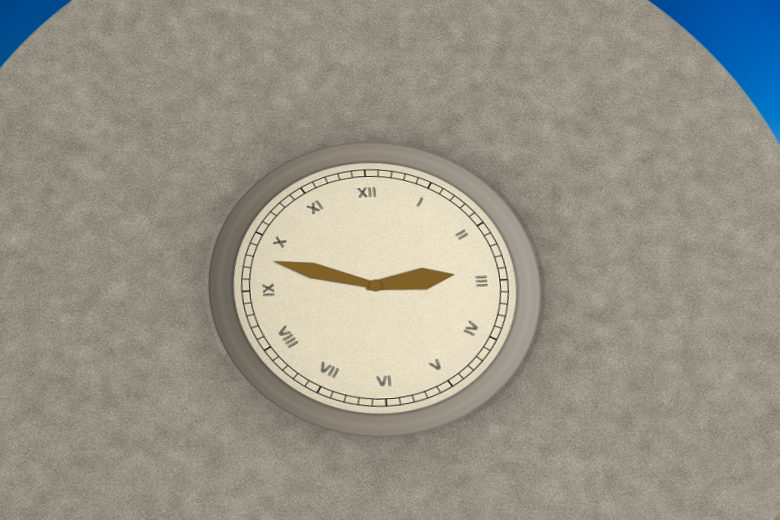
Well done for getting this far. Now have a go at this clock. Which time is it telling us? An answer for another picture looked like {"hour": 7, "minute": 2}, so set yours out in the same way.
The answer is {"hour": 2, "minute": 48}
